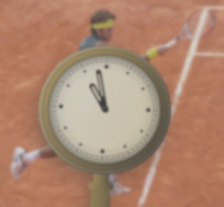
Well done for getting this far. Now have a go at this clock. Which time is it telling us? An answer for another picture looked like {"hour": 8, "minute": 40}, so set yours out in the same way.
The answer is {"hour": 10, "minute": 58}
